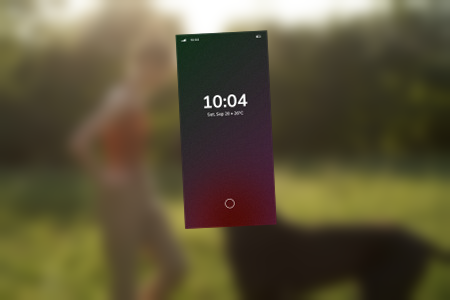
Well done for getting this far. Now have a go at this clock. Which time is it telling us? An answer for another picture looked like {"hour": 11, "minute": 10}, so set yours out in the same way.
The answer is {"hour": 10, "minute": 4}
